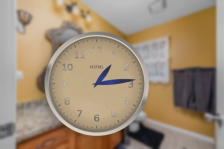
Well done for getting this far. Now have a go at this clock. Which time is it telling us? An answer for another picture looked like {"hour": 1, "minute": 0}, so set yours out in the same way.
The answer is {"hour": 1, "minute": 14}
